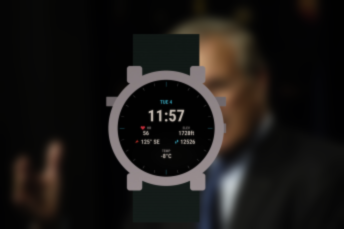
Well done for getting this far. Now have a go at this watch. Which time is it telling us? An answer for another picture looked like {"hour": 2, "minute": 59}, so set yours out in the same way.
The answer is {"hour": 11, "minute": 57}
